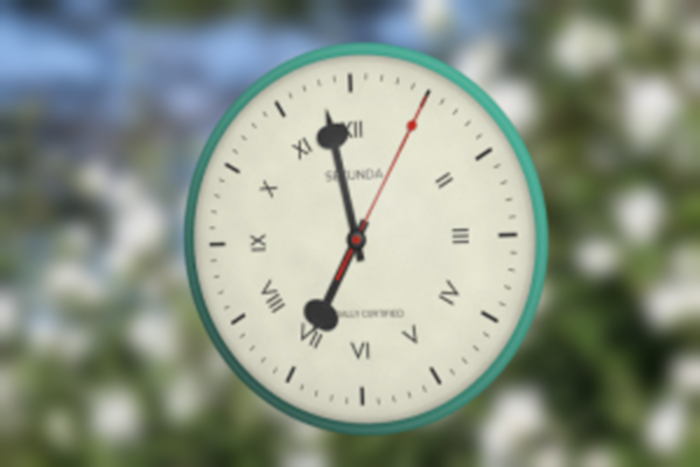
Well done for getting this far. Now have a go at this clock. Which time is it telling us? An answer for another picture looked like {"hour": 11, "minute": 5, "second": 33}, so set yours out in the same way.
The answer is {"hour": 6, "minute": 58, "second": 5}
